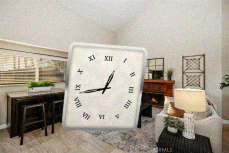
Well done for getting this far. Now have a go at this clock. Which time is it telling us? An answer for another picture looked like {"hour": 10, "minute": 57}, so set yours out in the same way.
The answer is {"hour": 12, "minute": 43}
